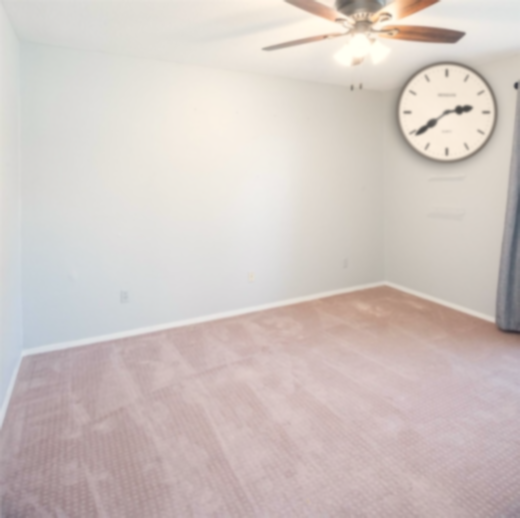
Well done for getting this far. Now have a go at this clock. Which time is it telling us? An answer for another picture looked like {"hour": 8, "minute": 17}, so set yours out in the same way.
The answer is {"hour": 2, "minute": 39}
